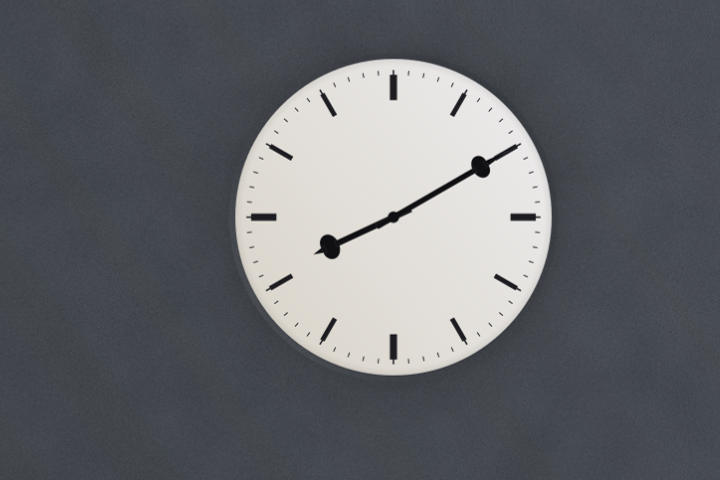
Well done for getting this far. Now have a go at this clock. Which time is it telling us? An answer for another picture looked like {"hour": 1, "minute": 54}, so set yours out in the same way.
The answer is {"hour": 8, "minute": 10}
